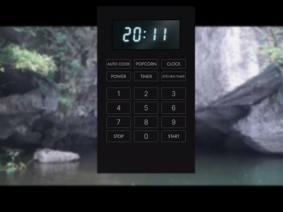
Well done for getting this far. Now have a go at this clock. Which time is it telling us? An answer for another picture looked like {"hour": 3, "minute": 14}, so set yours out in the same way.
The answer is {"hour": 20, "minute": 11}
